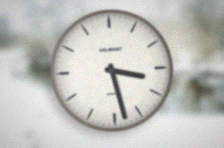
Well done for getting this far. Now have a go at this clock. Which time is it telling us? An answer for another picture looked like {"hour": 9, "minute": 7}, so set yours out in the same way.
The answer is {"hour": 3, "minute": 28}
